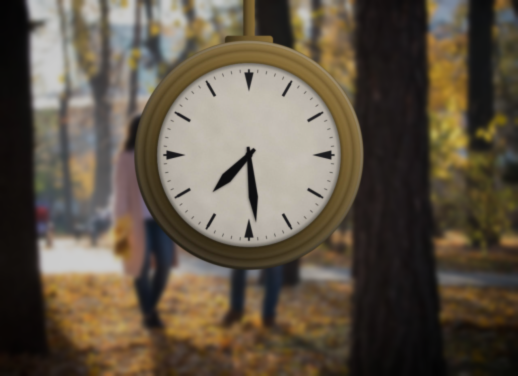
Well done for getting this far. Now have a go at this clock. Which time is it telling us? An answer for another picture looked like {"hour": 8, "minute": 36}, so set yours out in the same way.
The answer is {"hour": 7, "minute": 29}
